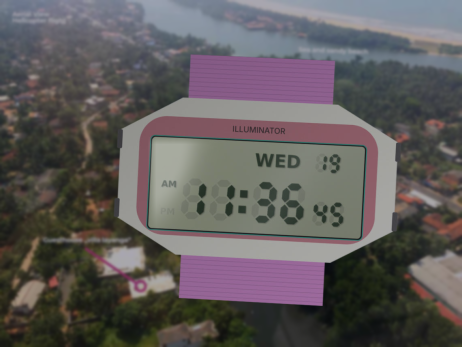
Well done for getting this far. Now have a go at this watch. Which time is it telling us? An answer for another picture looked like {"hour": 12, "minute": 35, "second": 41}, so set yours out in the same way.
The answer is {"hour": 11, "minute": 36, "second": 45}
